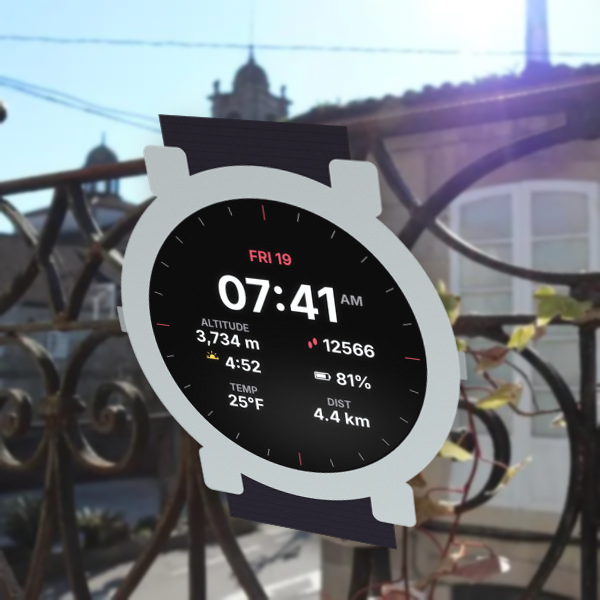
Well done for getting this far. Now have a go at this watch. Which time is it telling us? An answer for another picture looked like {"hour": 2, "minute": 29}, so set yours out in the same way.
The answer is {"hour": 7, "minute": 41}
